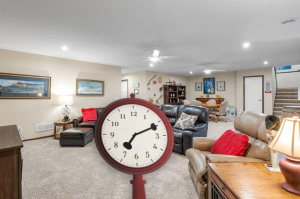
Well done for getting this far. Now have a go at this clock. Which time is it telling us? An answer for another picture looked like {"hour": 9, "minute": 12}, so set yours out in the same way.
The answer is {"hour": 7, "minute": 11}
